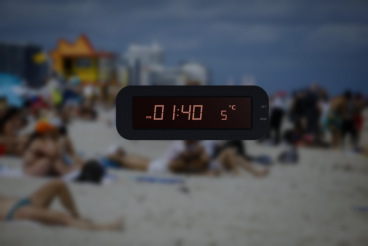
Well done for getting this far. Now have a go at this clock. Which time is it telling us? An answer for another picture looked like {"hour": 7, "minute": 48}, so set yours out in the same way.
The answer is {"hour": 1, "minute": 40}
